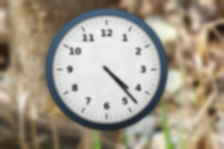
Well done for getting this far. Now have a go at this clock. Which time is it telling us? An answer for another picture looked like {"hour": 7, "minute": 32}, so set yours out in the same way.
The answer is {"hour": 4, "minute": 23}
